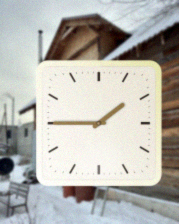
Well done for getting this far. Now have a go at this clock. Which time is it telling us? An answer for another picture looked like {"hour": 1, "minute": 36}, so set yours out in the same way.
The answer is {"hour": 1, "minute": 45}
